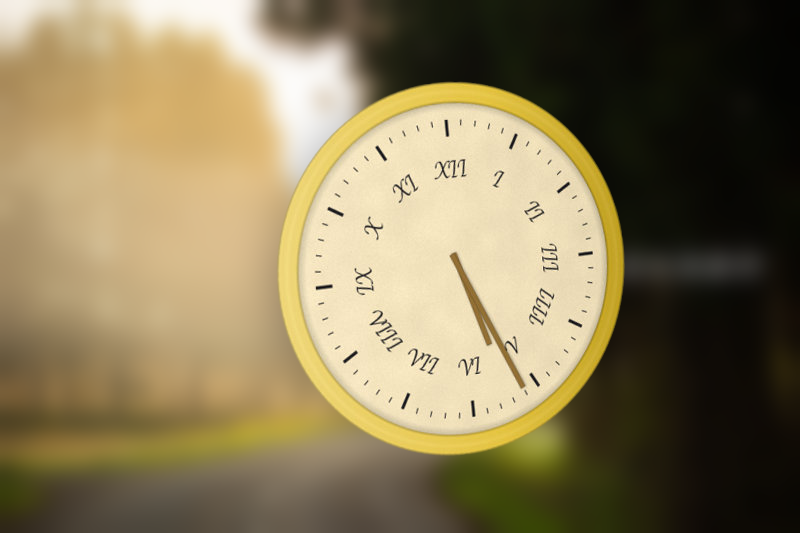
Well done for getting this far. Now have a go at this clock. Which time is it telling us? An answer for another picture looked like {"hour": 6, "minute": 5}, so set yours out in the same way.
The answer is {"hour": 5, "minute": 26}
